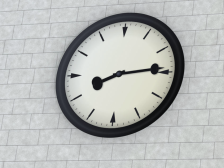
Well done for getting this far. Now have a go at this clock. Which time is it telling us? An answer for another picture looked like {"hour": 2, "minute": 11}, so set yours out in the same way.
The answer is {"hour": 8, "minute": 14}
